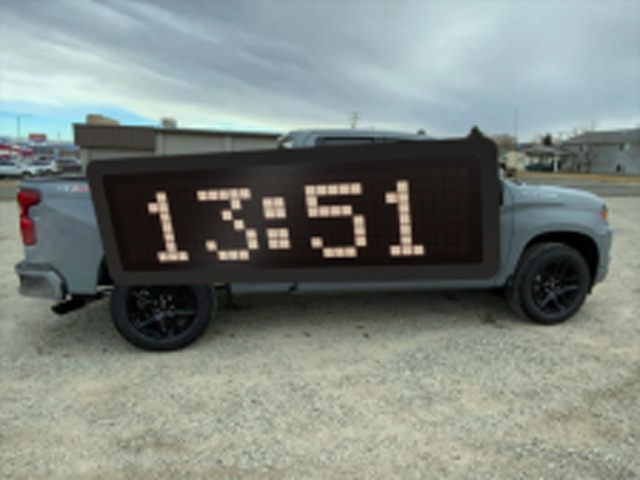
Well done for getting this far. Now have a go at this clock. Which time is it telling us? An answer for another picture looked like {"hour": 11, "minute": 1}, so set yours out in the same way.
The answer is {"hour": 13, "minute": 51}
